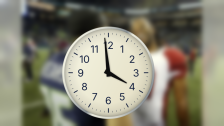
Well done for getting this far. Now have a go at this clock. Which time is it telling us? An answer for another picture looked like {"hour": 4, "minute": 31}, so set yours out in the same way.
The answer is {"hour": 3, "minute": 59}
